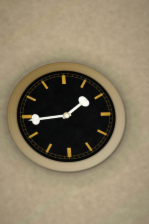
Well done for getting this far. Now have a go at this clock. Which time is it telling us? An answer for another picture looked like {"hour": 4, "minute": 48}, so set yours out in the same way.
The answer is {"hour": 1, "minute": 44}
